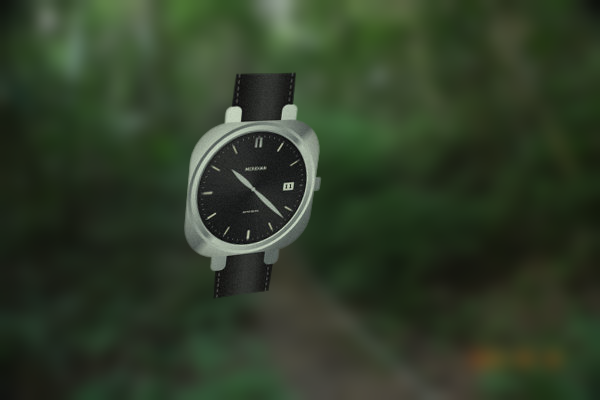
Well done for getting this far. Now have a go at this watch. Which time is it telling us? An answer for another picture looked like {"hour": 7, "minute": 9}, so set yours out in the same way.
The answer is {"hour": 10, "minute": 22}
